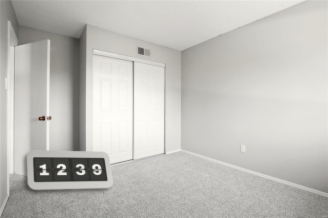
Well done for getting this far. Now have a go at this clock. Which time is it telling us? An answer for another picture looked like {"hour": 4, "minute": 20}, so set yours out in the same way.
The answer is {"hour": 12, "minute": 39}
